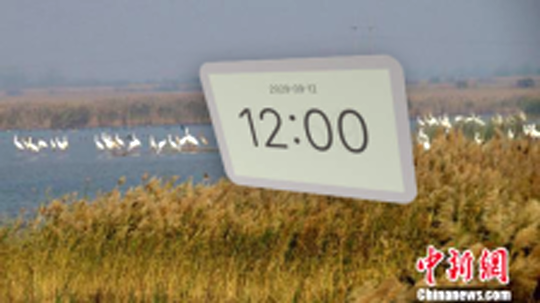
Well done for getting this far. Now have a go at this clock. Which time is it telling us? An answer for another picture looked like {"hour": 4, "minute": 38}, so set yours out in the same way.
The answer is {"hour": 12, "minute": 0}
